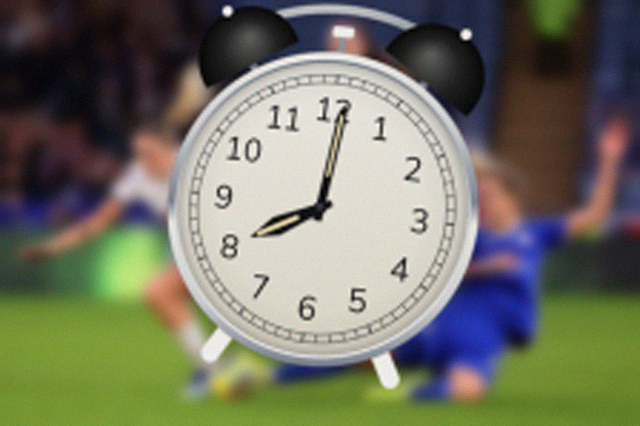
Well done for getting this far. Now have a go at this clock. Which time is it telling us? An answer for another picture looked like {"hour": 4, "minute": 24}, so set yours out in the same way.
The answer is {"hour": 8, "minute": 1}
